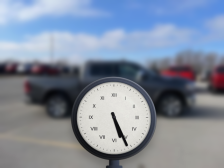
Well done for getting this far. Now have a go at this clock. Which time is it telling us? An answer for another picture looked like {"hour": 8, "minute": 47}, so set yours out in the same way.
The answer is {"hour": 5, "minute": 26}
